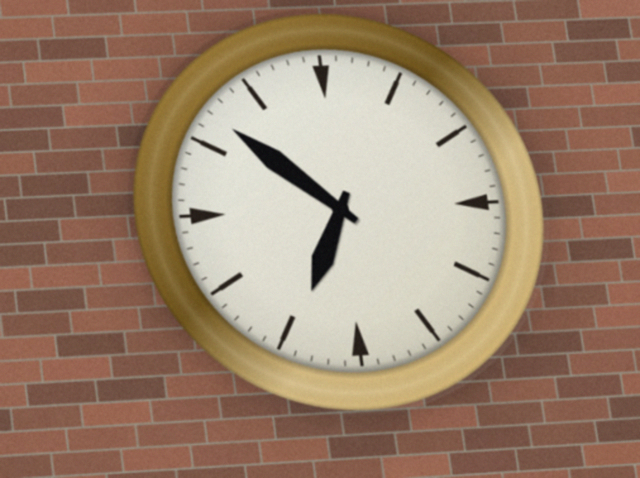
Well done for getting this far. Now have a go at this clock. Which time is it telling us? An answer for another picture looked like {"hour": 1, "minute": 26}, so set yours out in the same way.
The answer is {"hour": 6, "minute": 52}
